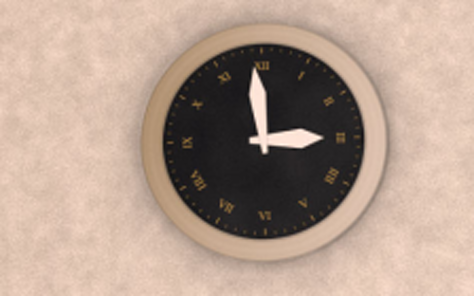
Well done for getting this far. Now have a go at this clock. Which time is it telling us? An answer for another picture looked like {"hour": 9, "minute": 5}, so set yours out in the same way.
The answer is {"hour": 2, "minute": 59}
